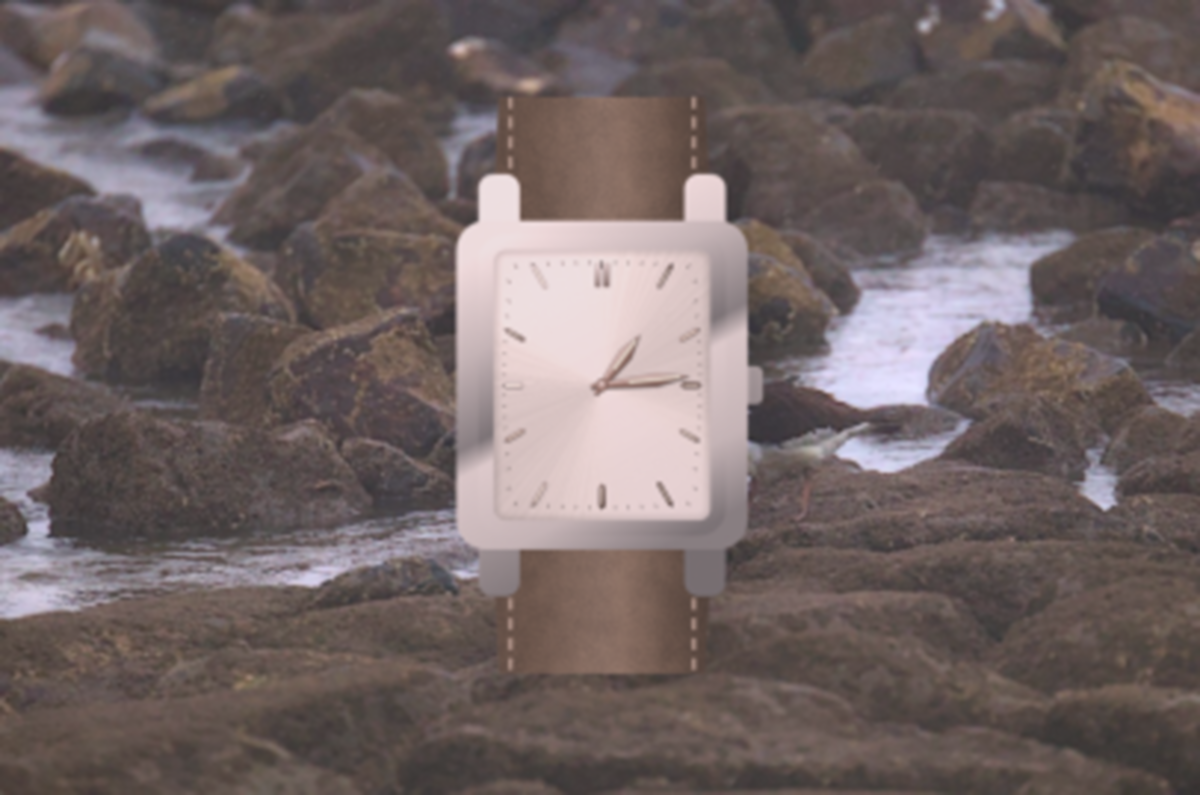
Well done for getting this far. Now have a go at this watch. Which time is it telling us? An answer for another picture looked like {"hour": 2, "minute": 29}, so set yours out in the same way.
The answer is {"hour": 1, "minute": 14}
